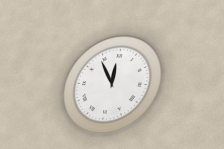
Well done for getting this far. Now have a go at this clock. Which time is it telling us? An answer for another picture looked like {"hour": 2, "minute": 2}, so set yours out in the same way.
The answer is {"hour": 11, "minute": 54}
